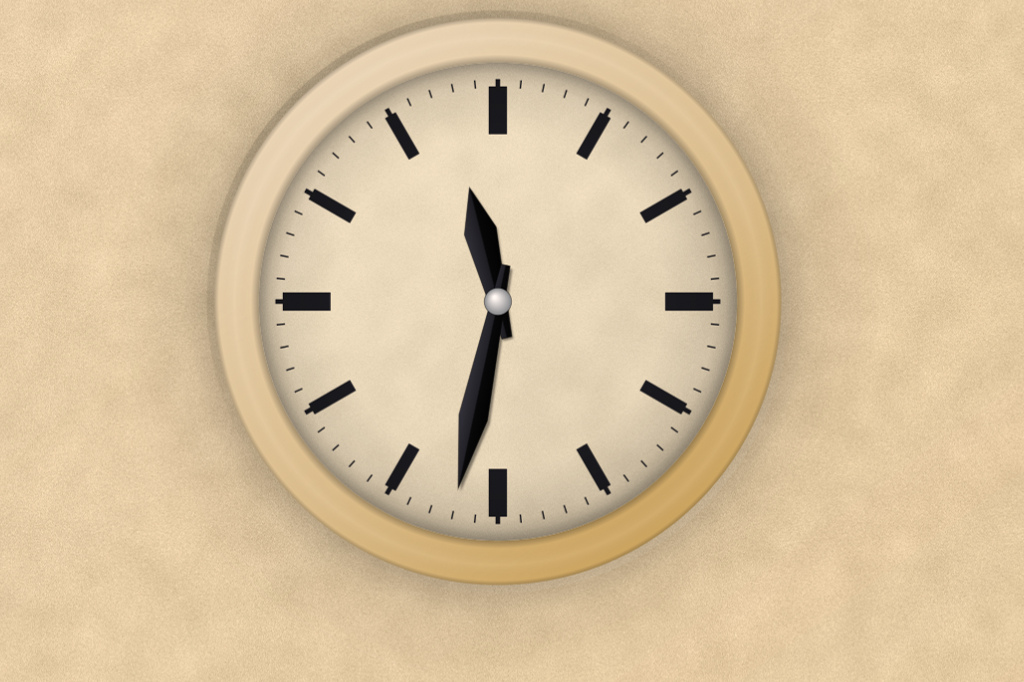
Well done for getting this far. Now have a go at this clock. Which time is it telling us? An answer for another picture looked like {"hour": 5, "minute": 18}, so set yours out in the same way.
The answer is {"hour": 11, "minute": 32}
